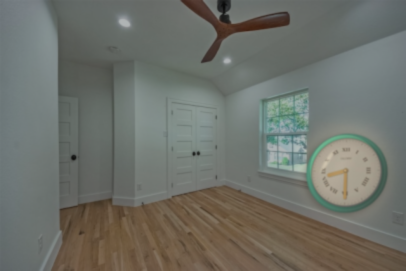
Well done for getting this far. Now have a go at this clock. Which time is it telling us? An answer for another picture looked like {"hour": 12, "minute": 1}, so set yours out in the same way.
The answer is {"hour": 8, "minute": 30}
